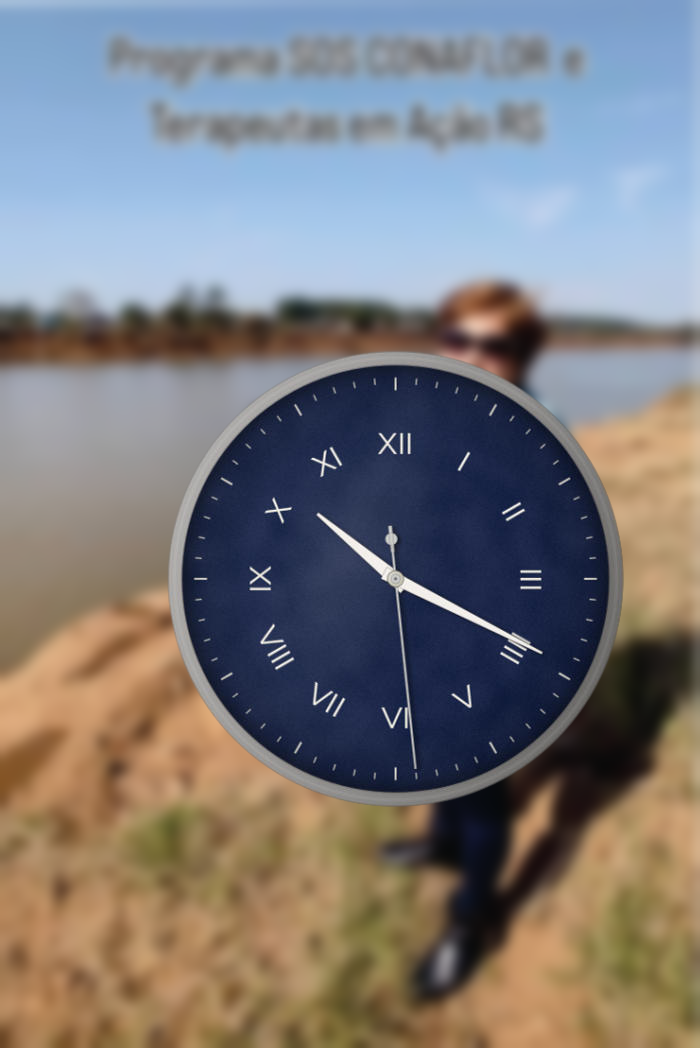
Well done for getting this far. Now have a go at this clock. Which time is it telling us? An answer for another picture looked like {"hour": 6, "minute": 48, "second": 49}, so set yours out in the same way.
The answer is {"hour": 10, "minute": 19, "second": 29}
